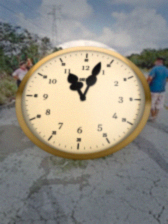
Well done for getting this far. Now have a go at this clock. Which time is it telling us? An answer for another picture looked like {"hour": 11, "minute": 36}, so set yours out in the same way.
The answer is {"hour": 11, "minute": 3}
